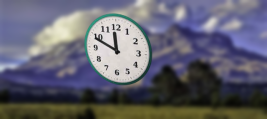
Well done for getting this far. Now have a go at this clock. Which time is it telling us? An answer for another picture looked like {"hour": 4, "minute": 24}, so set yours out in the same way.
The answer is {"hour": 11, "minute": 49}
